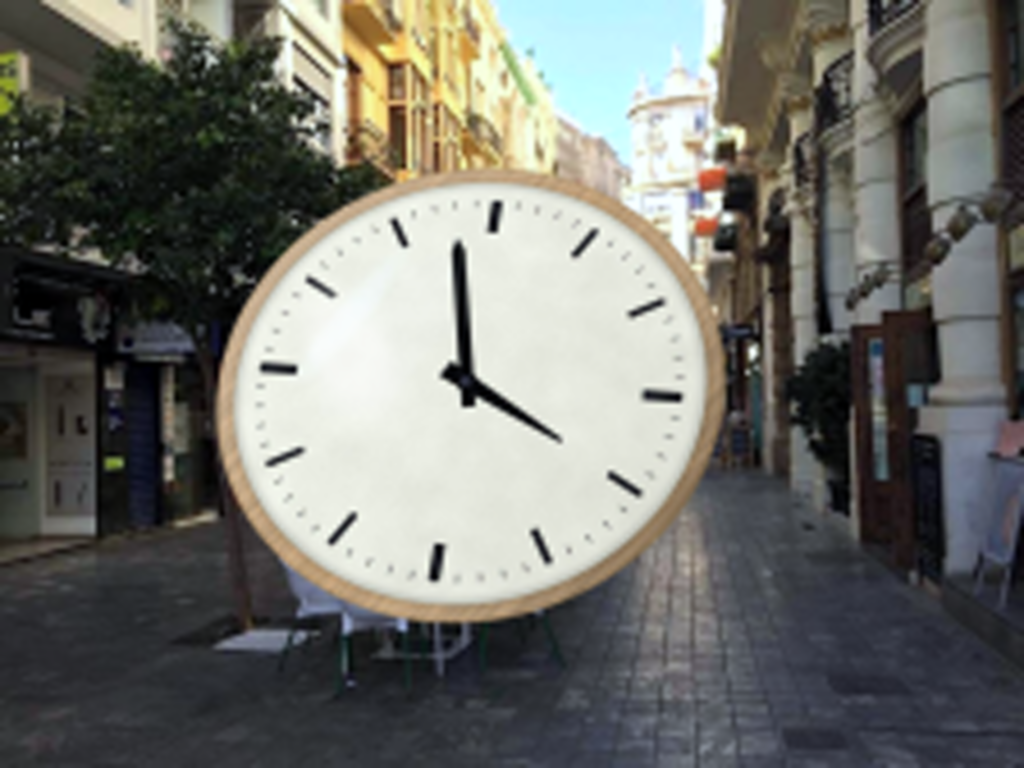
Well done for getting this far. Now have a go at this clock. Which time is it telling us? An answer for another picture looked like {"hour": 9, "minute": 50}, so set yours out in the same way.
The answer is {"hour": 3, "minute": 58}
